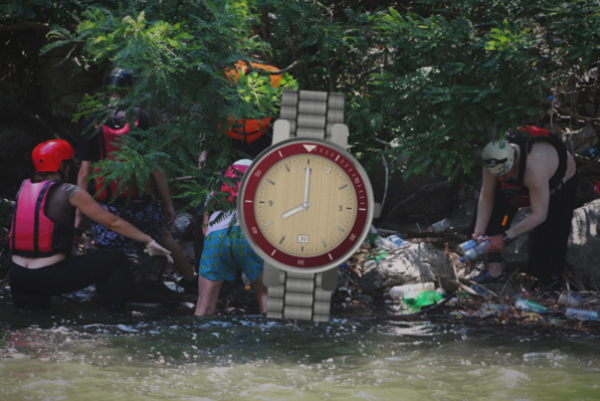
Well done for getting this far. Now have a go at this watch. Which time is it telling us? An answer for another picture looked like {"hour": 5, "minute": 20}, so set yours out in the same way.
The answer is {"hour": 8, "minute": 0}
